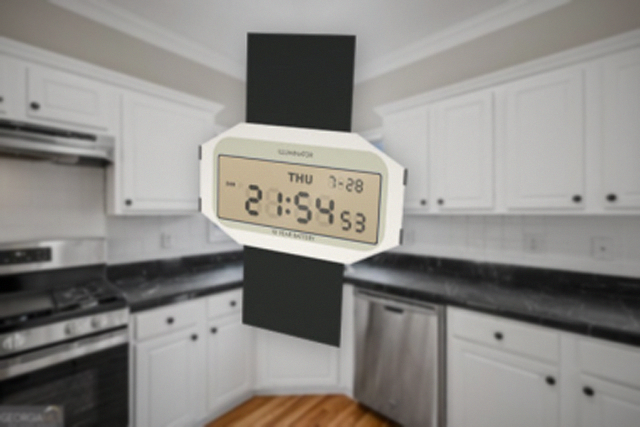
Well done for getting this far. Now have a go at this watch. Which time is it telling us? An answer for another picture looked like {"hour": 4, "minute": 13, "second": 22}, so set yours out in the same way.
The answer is {"hour": 21, "minute": 54, "second": 53}
